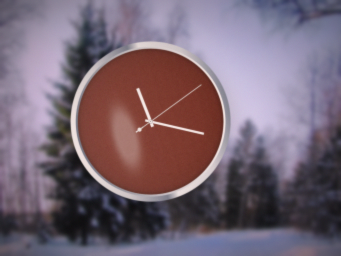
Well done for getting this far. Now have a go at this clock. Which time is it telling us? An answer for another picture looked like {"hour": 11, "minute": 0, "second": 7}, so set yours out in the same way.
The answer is {"hour": 11, "minute": 17, "second": 9}
